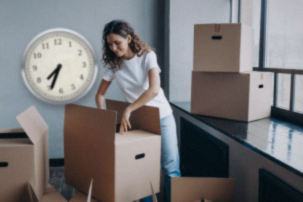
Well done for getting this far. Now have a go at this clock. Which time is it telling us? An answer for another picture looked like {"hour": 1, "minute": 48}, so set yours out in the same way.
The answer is {"hour": 7, "minute": 34}
